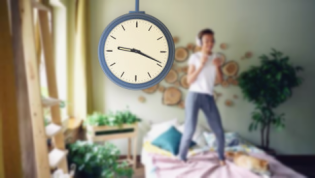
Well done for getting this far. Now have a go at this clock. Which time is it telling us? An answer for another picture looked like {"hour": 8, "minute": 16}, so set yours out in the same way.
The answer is {"hour": 9, "minute": 19}
